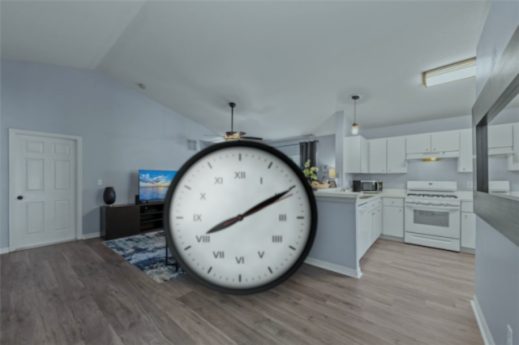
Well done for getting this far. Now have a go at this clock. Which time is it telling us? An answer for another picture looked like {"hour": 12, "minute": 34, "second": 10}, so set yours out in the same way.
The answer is {"hour": 8, "minute": 10, "second": 11}
